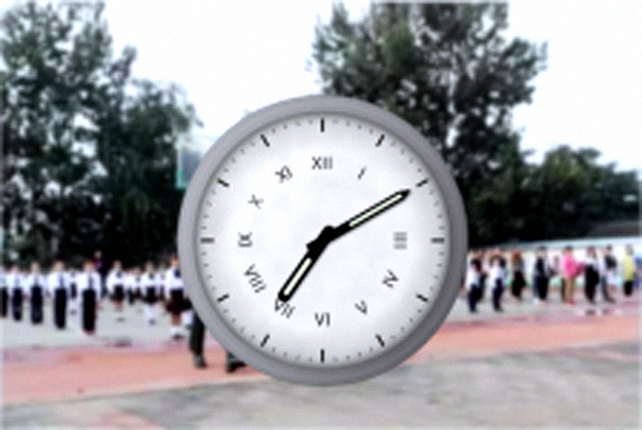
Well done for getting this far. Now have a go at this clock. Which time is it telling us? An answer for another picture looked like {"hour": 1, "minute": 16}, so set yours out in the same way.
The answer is {"hour": 7, "minute": 10}
